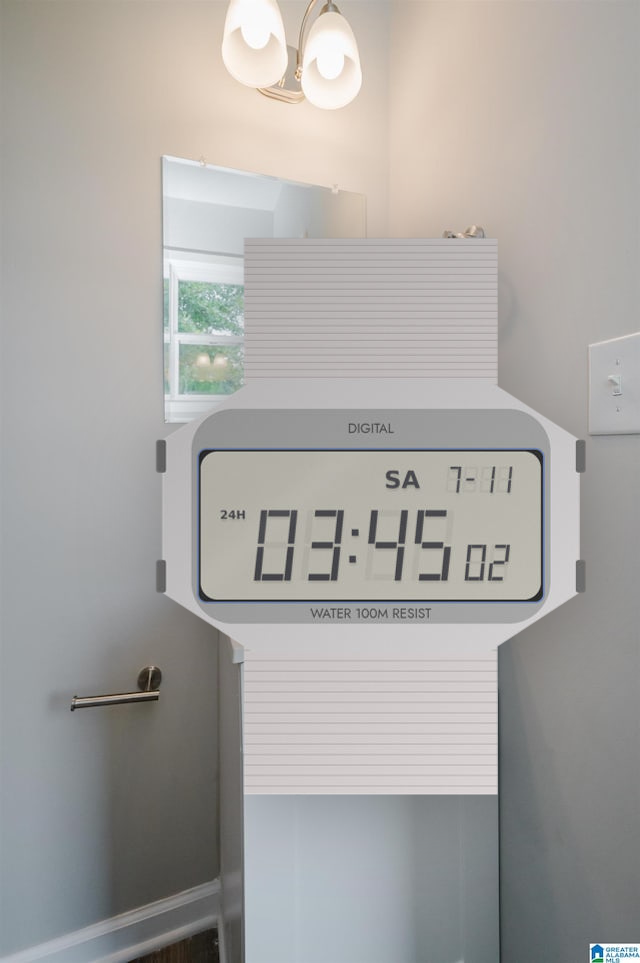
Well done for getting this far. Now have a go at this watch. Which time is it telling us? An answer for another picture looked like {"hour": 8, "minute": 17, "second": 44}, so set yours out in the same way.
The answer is {"hour": 3, "minute": 45, "second": 2}
